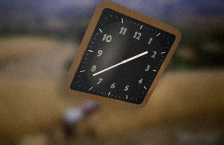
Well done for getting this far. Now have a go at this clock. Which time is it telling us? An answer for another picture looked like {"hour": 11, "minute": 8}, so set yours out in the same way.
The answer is {"hour": 1, "minute": 38}
